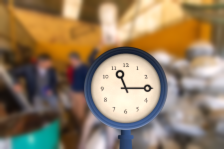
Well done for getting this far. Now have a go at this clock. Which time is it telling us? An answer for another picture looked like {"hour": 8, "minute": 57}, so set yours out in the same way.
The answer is {"hour": 11, "minute": 15}
